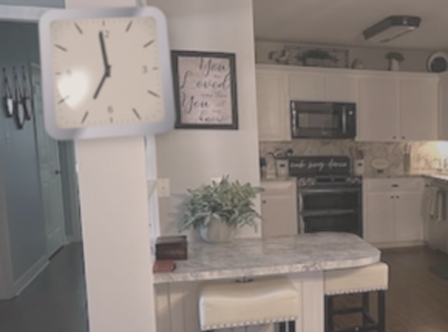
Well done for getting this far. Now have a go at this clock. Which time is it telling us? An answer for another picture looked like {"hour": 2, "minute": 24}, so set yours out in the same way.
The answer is {"hour": 6, "minute": 59}
